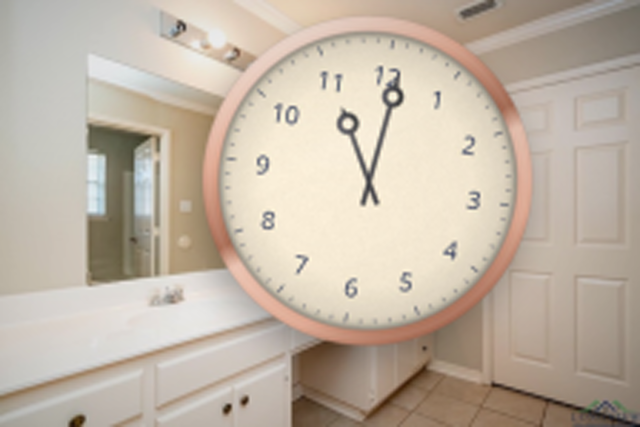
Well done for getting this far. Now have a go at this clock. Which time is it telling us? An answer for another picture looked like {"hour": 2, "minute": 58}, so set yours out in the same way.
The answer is {"hour": 11, "minute": 1}
